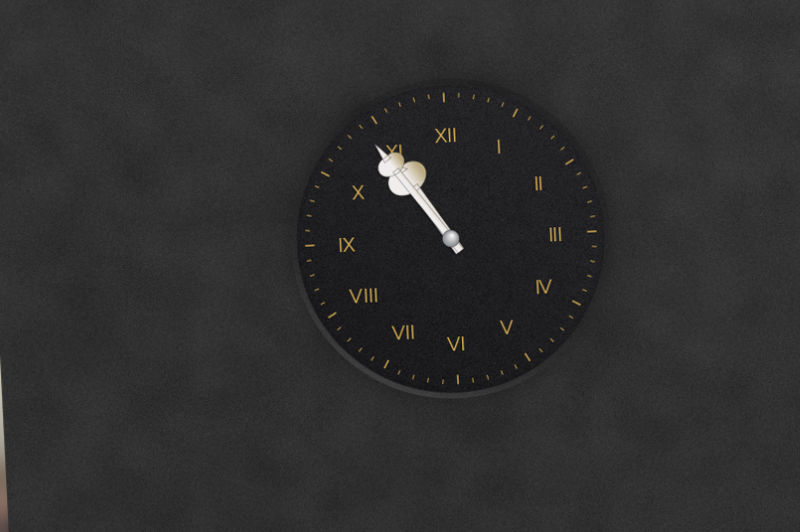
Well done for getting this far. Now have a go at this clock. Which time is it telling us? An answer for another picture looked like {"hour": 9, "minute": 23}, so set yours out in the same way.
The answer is {"hour": 10, "minute": 54}
